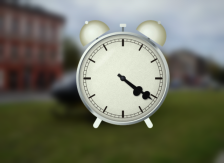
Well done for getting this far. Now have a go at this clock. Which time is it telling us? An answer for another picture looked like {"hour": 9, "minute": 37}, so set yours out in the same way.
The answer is {"hour": 4, "minute": 21}
